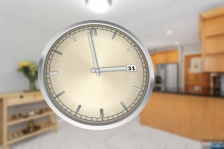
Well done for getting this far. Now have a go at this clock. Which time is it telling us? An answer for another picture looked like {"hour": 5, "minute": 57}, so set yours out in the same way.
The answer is {"hour": 2, "minute": 59}
